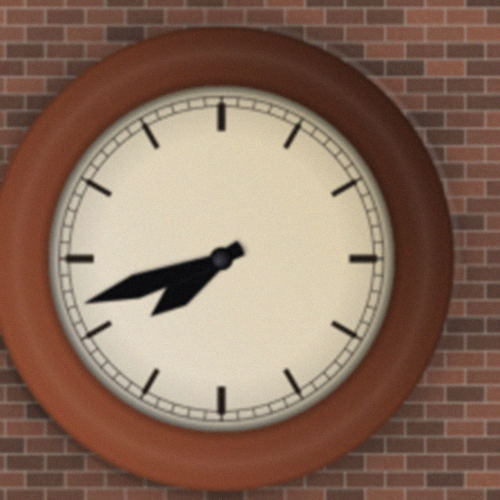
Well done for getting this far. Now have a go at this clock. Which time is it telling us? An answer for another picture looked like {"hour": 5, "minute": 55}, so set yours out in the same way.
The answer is {"hour": 7, "minute": 42}
